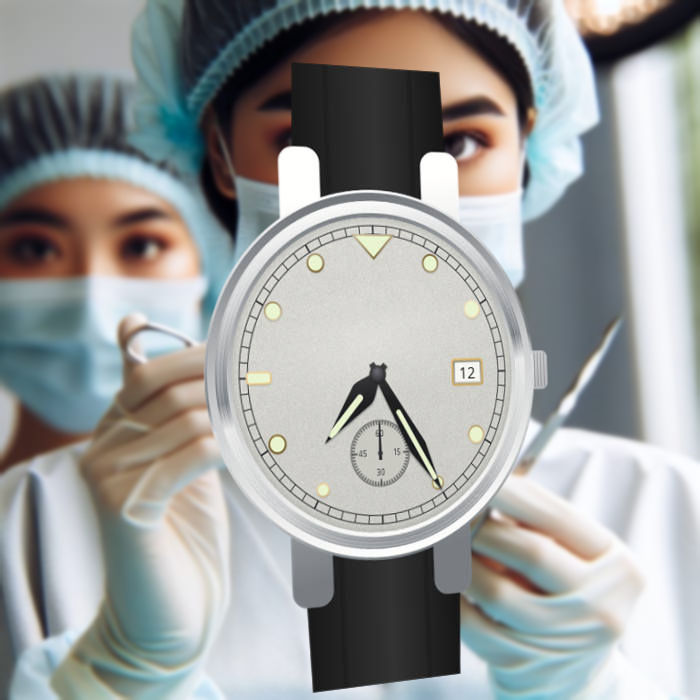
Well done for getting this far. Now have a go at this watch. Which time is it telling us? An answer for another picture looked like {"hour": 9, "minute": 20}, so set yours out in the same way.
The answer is {"hour": 7, "minute": 25}
